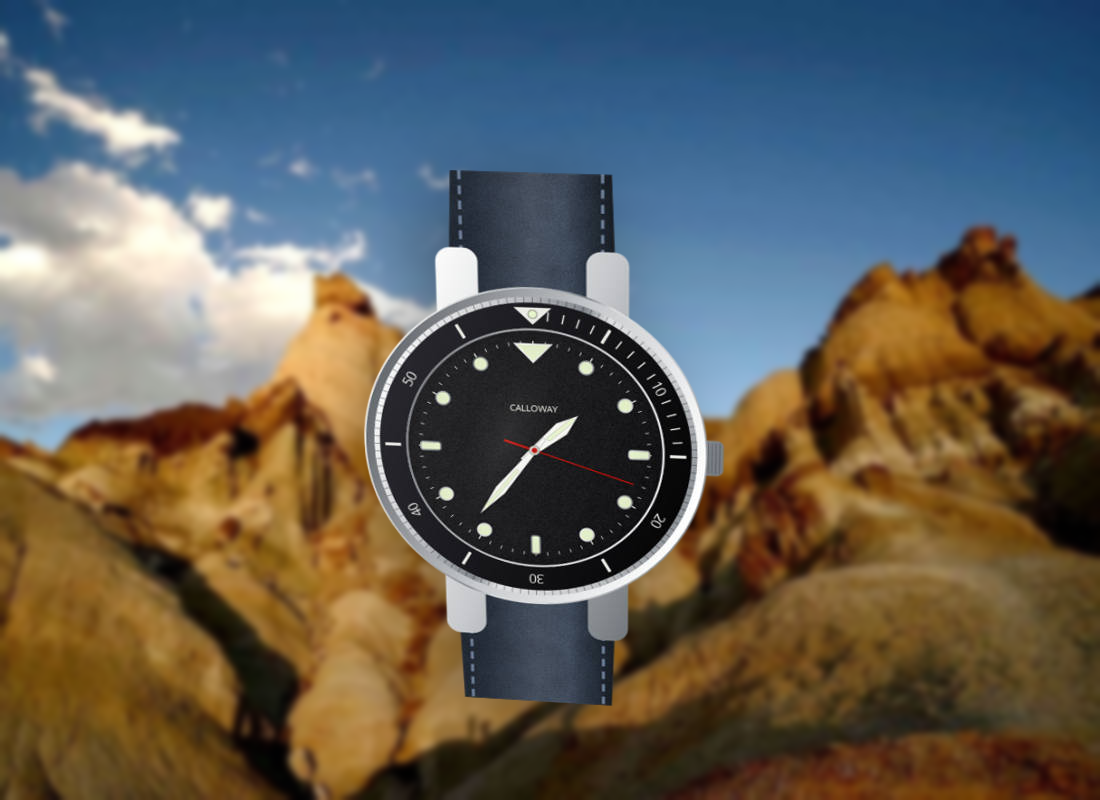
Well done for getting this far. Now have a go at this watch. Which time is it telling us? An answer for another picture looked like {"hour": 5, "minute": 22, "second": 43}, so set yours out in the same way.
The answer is {"hour": 1, "minute": 36, "second": 18}
